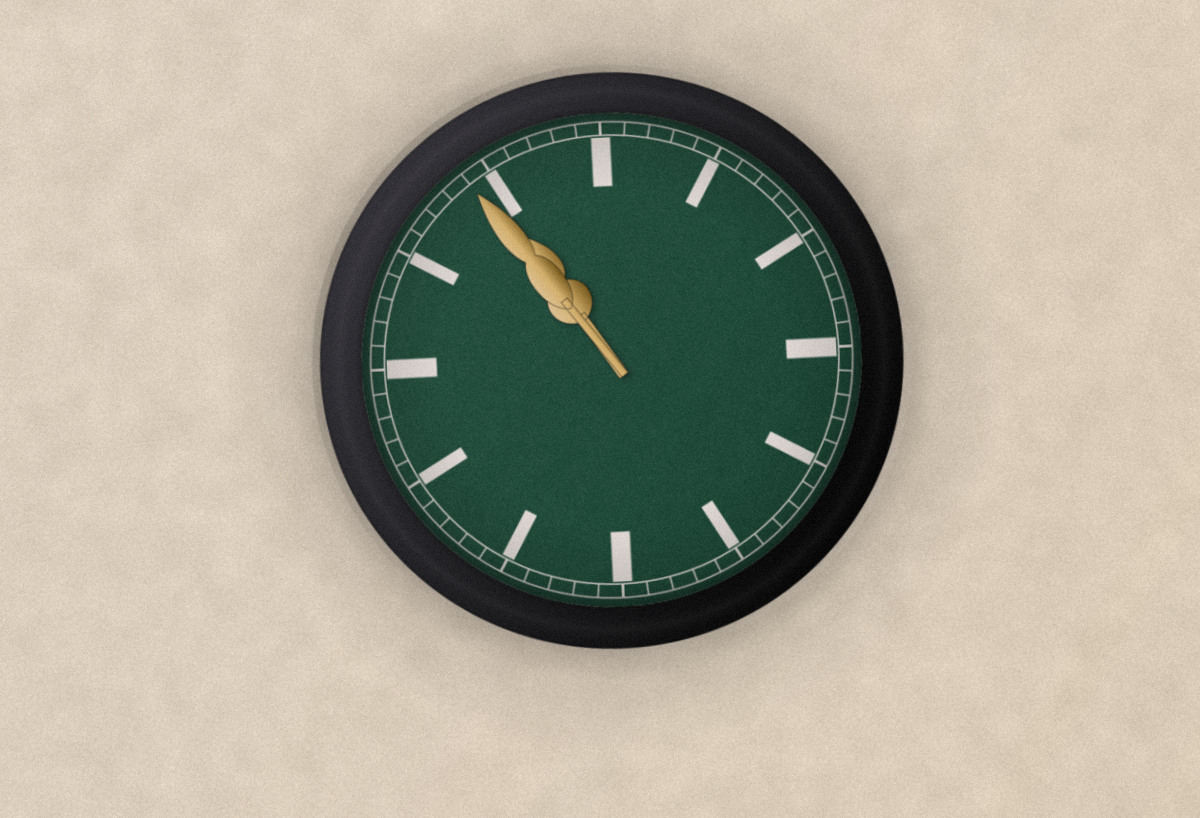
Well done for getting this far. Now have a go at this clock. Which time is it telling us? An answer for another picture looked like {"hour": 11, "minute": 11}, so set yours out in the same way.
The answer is {"hour": 10, "minute": 54}
